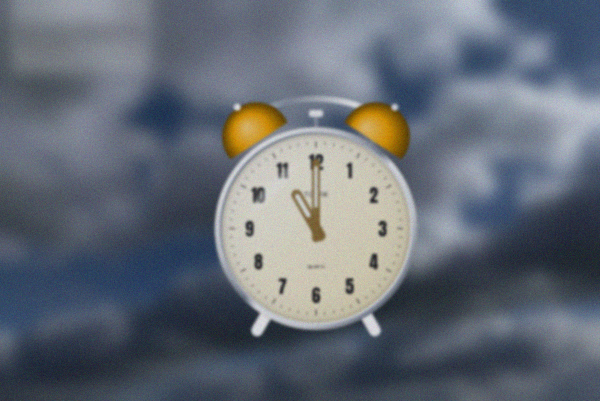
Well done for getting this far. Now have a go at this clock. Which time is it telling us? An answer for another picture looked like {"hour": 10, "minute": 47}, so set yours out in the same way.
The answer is {"hour": 11, "minute": 0}
